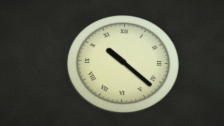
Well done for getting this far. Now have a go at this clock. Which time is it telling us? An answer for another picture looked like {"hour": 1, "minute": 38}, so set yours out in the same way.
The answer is {"hour": 10, "minute": 22}
